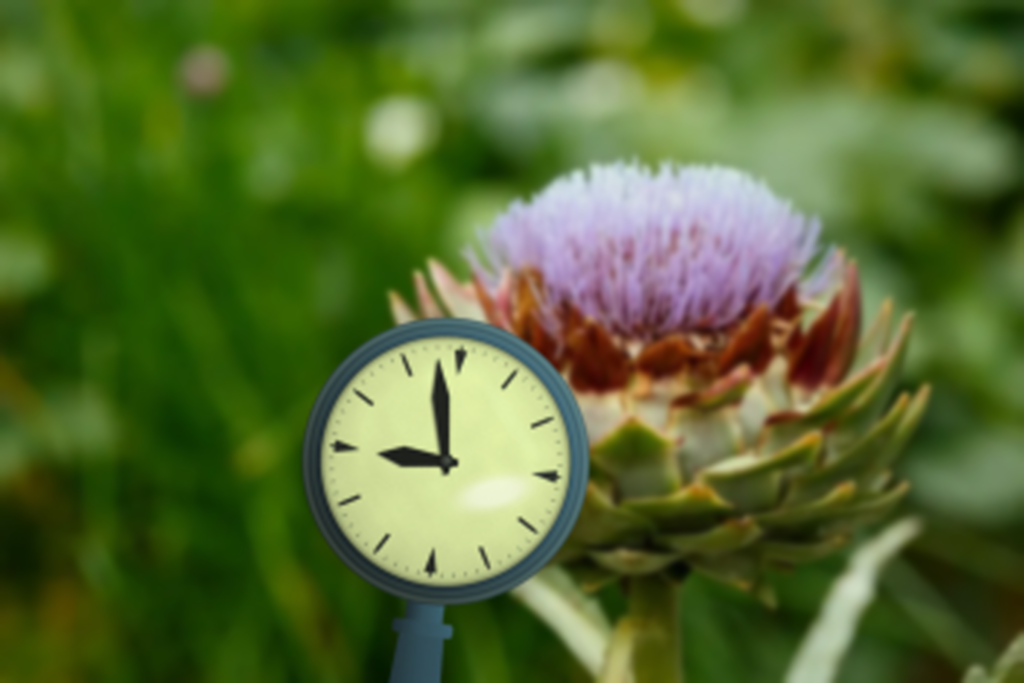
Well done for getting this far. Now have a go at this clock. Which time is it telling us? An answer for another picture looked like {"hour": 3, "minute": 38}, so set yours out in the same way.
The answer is {"hour": 8, "minute": 58}
